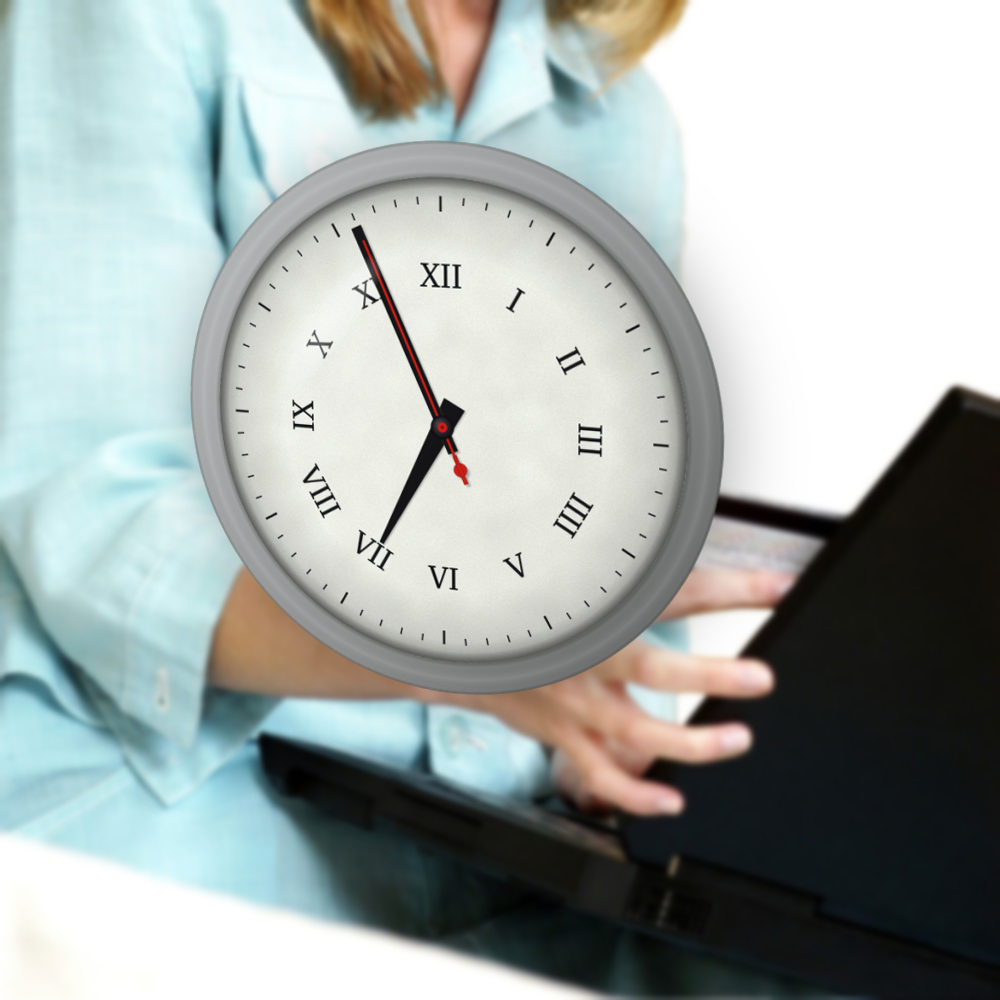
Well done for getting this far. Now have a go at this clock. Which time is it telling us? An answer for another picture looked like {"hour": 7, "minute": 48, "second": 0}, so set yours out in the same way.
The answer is {"hour": 6, "minute": 55, "second": 56}
